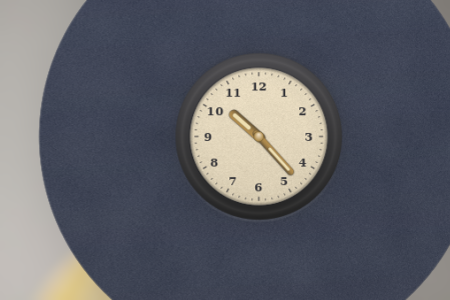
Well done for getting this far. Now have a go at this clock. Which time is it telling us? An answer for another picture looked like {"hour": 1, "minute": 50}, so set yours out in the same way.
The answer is {"hour": 10, "minute": 23}
